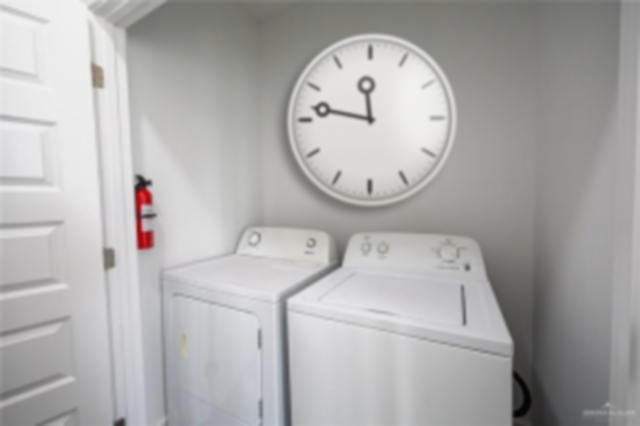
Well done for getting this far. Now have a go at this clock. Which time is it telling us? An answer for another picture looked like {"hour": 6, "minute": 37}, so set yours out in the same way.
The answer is {"hour": 11, "minute": 47}
